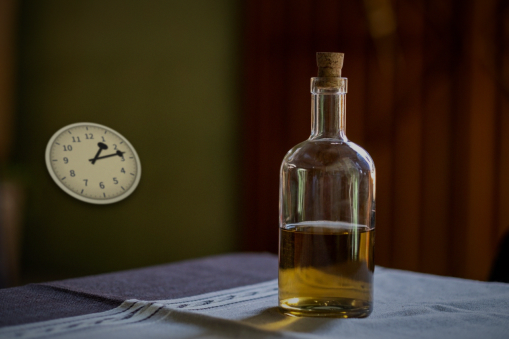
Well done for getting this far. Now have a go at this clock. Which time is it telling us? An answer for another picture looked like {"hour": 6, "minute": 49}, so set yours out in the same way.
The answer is {"hour": 1, "minute": 13}
